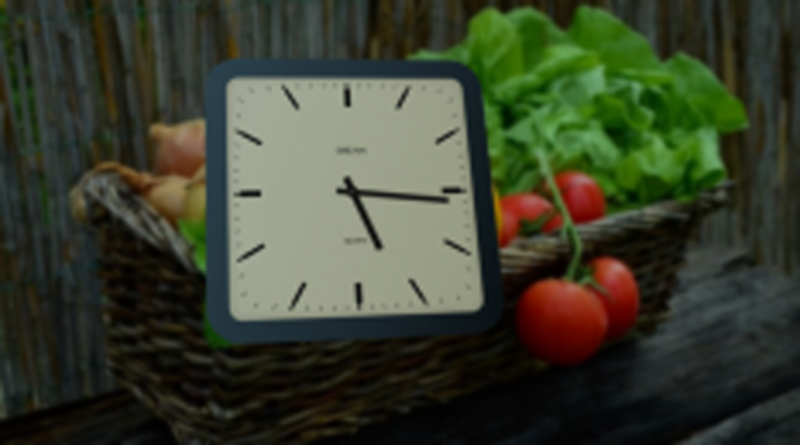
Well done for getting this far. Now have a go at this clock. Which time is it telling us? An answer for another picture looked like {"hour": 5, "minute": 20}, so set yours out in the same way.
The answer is {"hour": 5, "minute": 16}
